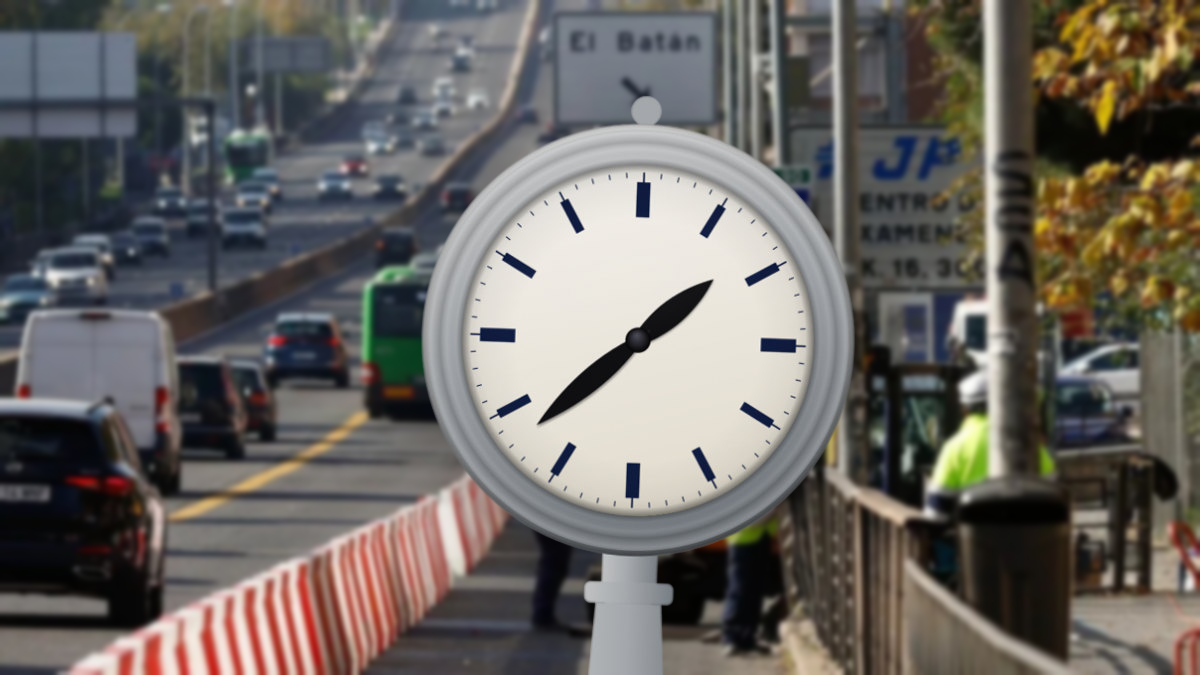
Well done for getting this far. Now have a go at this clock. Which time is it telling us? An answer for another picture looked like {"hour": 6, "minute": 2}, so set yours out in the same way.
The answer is {"hour": 1, "minute": 38}
